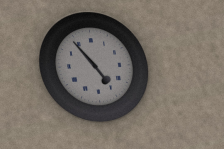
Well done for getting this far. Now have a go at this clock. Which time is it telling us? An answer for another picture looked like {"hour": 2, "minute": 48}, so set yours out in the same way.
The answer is {"hour": 4, "minute": 54}
